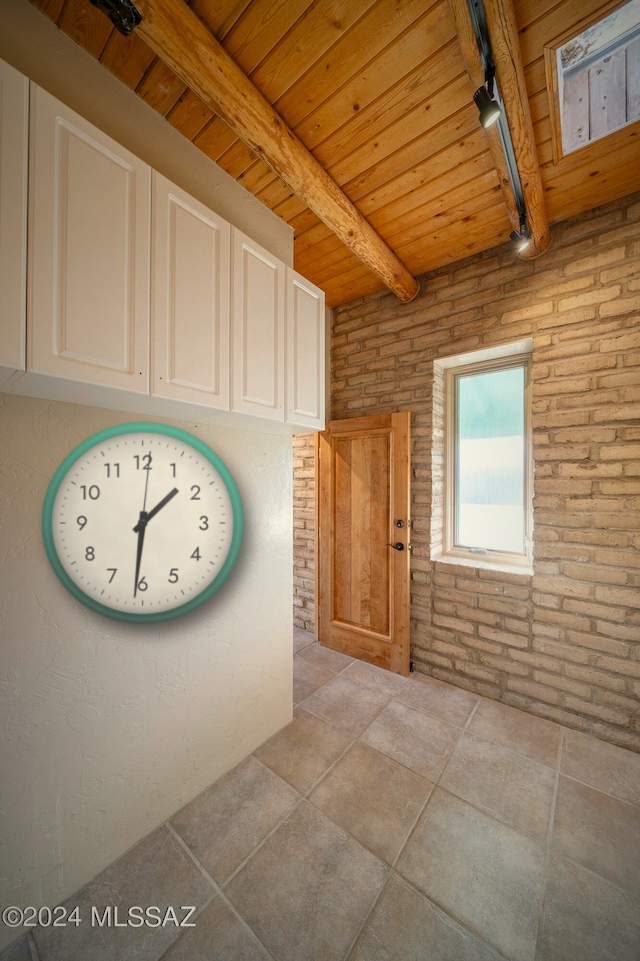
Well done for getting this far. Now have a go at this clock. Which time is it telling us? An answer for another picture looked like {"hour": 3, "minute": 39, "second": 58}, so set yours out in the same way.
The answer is {"hour": 1, "minute": 31, "second": 1}
